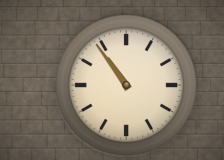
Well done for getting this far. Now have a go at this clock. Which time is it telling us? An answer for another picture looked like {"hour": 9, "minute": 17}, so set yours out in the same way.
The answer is {"hour": 10, "minute": 54}
